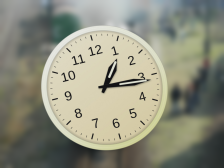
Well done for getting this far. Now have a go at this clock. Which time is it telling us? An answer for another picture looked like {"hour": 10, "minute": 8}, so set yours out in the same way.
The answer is {"hour": 1, "minute": 16}
